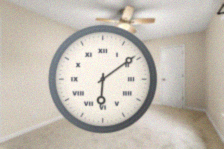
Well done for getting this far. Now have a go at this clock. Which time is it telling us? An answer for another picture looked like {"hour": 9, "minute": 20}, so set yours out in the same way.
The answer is {"hour": 6, "minute": 9}
